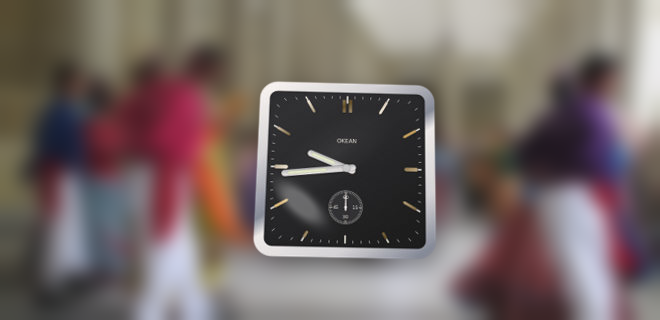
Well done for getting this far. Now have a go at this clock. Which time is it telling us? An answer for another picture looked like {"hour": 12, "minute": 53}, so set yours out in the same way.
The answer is {"hour": 9, "minute": 44}
